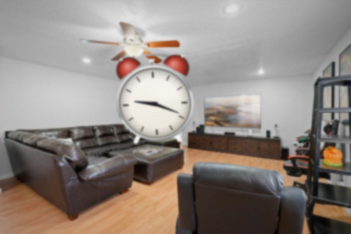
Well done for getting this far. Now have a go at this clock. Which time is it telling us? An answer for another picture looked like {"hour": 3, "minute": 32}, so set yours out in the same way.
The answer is {"hour": 9, "minute": 19}
